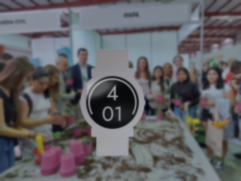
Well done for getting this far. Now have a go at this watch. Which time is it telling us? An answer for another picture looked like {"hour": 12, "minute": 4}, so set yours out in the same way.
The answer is {"hour": 4, "minute": 1}
